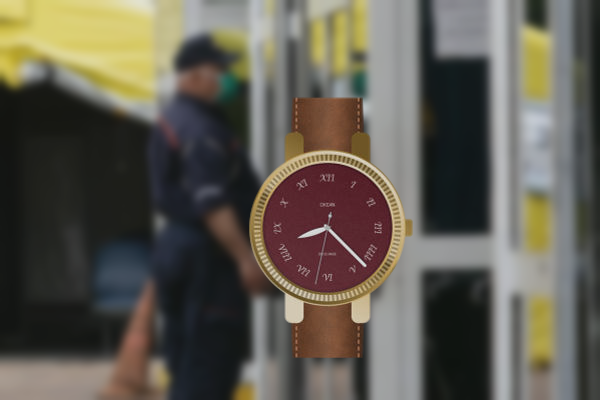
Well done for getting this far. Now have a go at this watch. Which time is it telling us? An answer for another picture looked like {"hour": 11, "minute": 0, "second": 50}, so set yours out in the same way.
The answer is {"hour": 8, "minute": 22, "second": 32}
